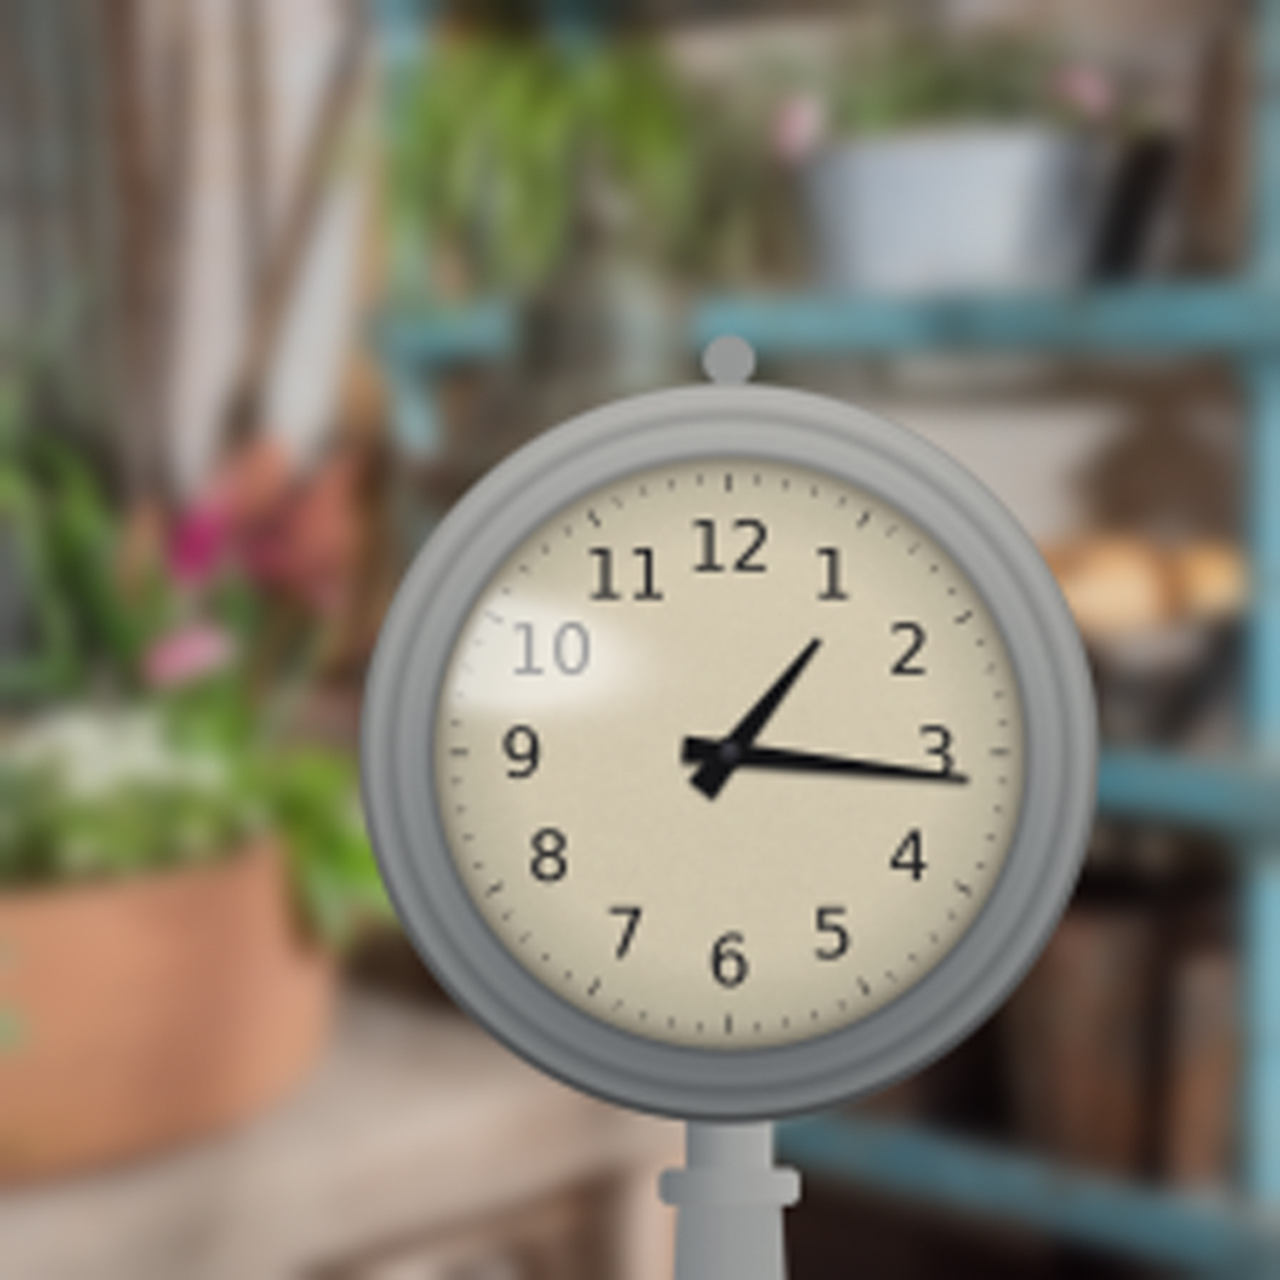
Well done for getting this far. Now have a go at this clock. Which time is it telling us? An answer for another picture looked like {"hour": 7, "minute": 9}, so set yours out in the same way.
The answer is {"hour": 1, "minute": 16}
